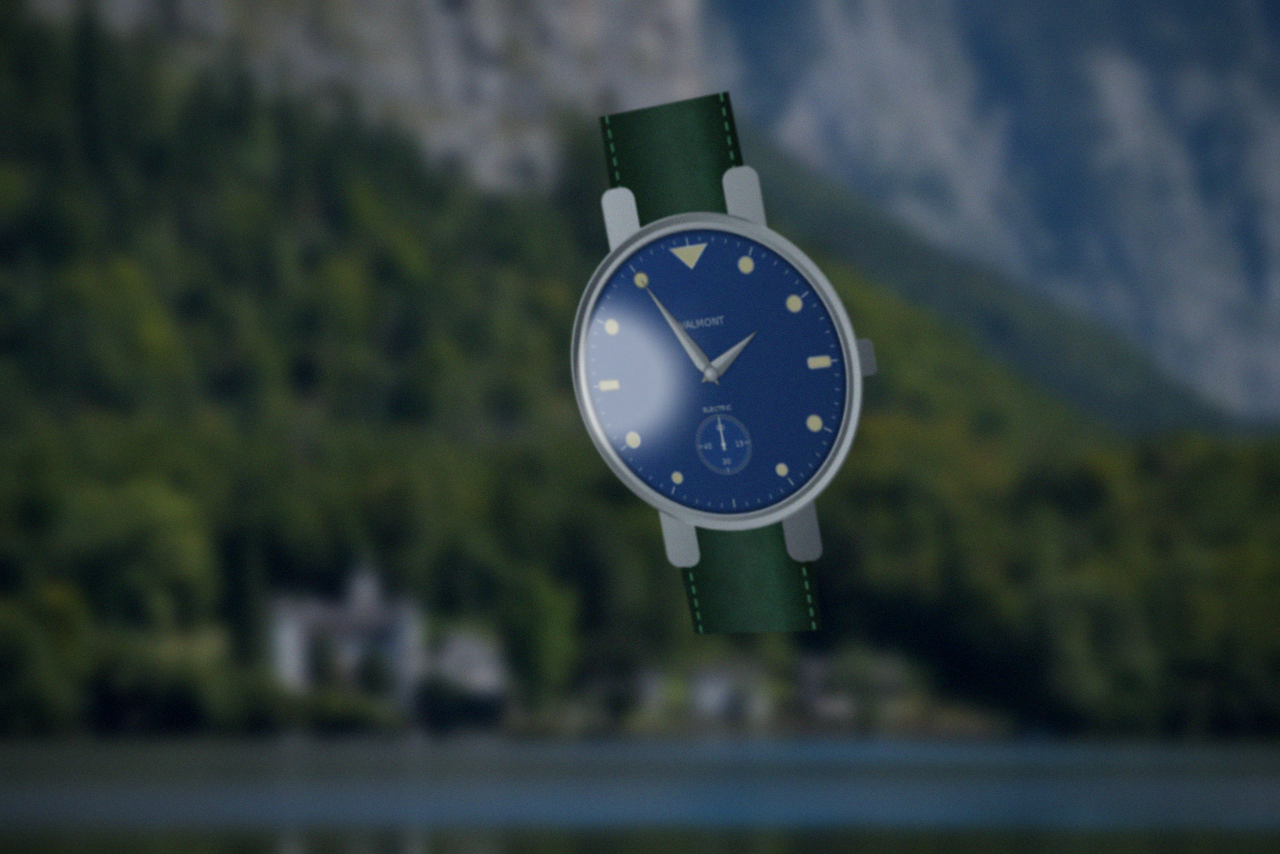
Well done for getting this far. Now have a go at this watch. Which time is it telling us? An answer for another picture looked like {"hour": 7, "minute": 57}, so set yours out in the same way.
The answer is {"hour": 1, "minute": 55}
